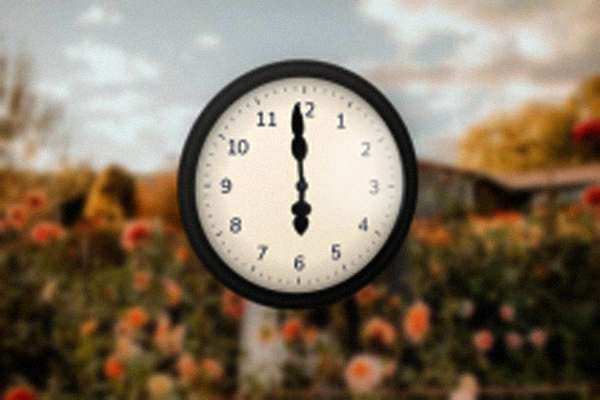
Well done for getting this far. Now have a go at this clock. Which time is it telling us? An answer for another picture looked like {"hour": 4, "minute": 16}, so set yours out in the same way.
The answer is {"hour": 5, "minute": 59}
